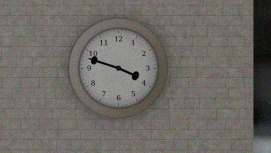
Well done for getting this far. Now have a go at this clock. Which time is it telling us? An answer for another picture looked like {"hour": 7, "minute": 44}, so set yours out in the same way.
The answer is {"hour": 3, "minute": 48}
